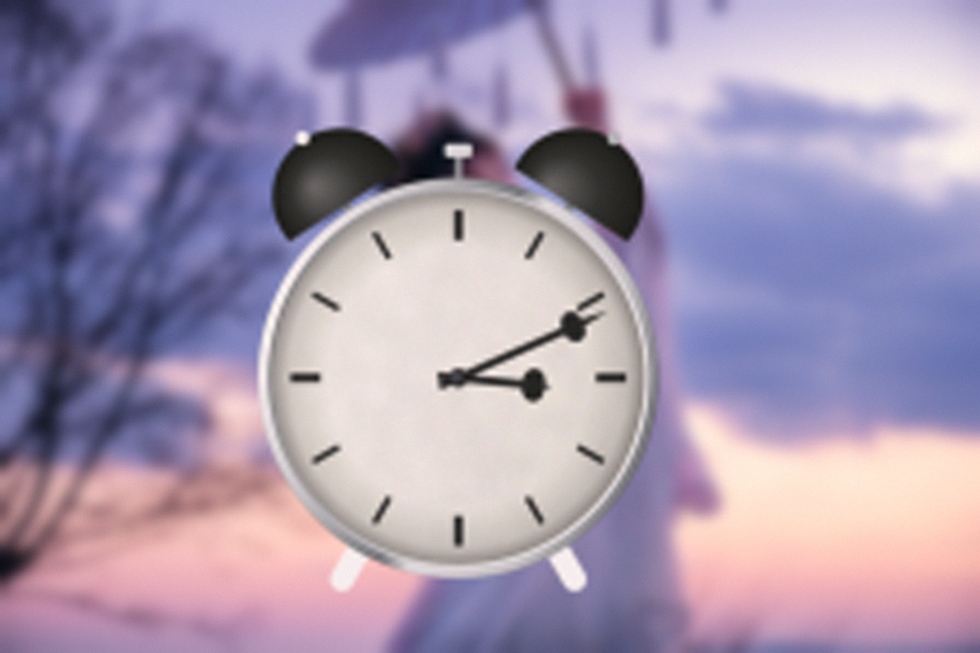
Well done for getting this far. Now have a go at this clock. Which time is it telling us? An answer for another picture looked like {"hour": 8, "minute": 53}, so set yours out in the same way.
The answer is {"hour": 3, "minute": 11}
